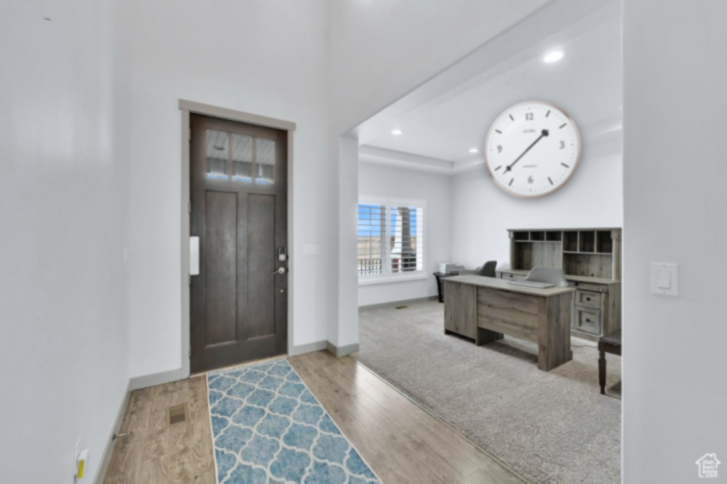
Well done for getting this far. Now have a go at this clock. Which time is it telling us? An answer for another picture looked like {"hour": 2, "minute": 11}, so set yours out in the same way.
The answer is {"hour": 1, "minute": 38}
